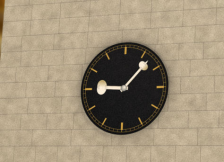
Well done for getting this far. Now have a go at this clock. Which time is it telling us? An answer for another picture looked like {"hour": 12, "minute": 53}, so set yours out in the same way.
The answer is {"hour": 9, "minute": 7}
